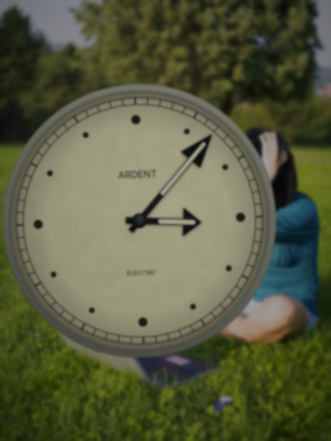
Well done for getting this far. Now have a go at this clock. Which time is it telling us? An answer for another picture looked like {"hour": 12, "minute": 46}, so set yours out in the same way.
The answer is {"hour": 3, "minute": 7}
